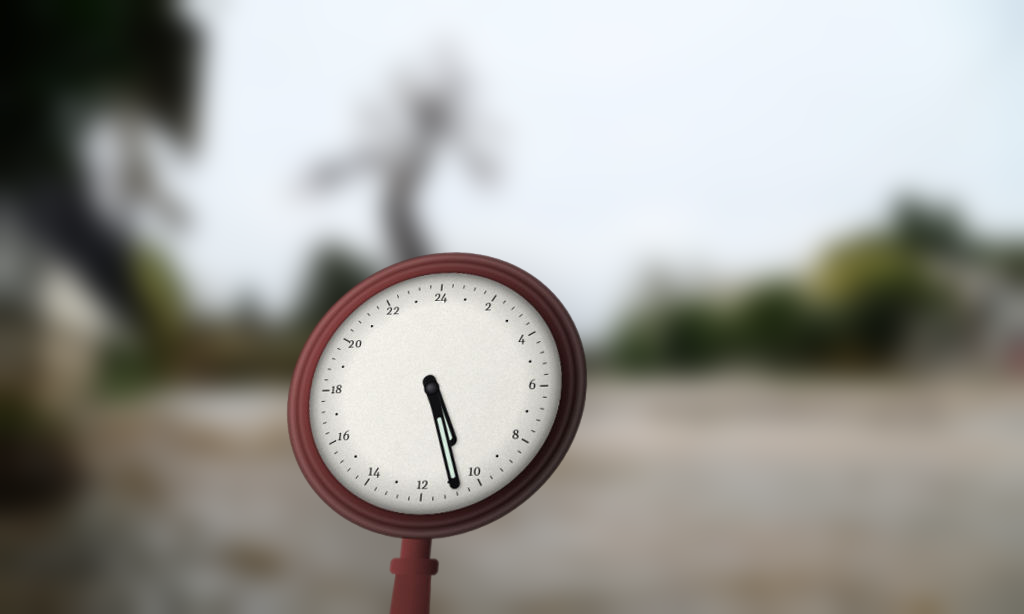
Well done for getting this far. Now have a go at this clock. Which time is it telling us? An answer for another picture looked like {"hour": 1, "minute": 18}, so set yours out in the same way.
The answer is {"hour": 10, "minute": 27}
